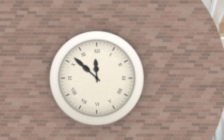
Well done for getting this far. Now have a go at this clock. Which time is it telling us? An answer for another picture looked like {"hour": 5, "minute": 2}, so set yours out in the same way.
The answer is {"hour": 11, "minute": 52}
